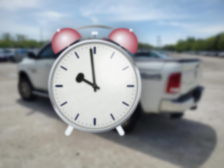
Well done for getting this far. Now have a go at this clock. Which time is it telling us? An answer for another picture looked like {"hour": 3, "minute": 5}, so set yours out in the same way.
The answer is {"hour": 9, "minute": 59}
